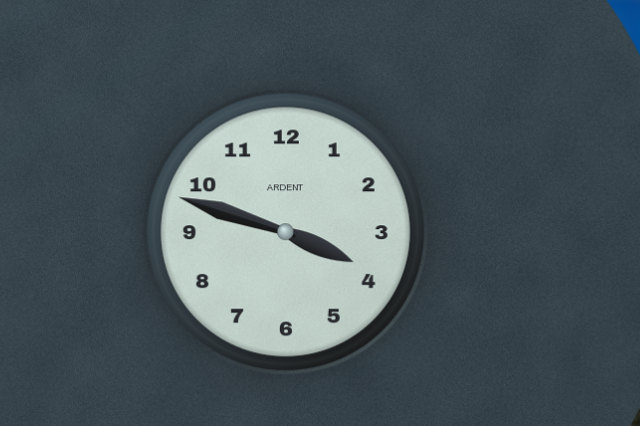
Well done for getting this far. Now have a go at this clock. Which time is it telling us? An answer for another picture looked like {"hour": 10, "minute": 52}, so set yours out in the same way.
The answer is {"hour": 3, "minute": 48}
